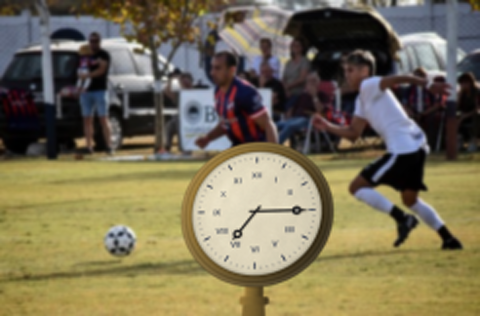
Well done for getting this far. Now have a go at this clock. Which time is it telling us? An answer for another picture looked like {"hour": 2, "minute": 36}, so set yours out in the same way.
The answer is {"hour": 7, "minute": 15}
